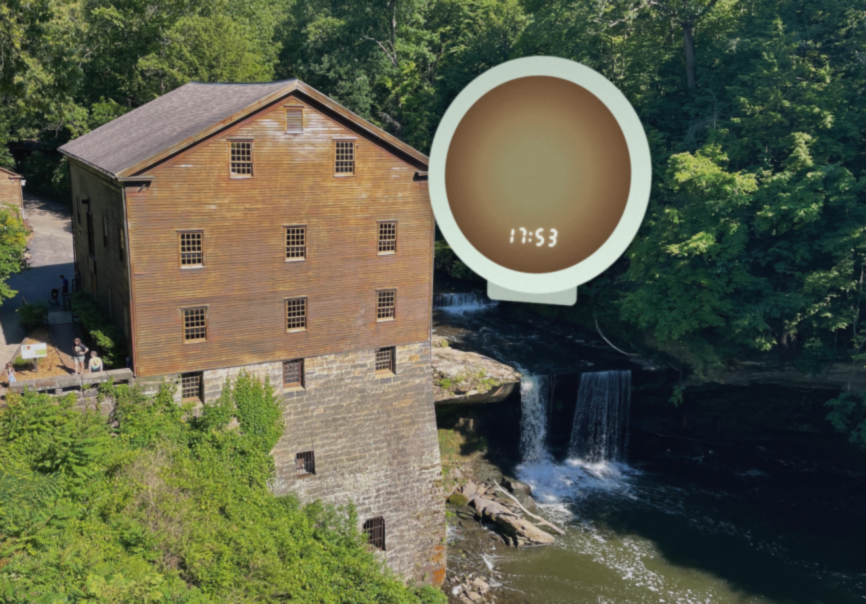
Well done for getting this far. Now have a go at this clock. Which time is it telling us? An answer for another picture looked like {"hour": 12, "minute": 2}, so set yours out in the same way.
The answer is {"hour": 17, "minute": 53}
